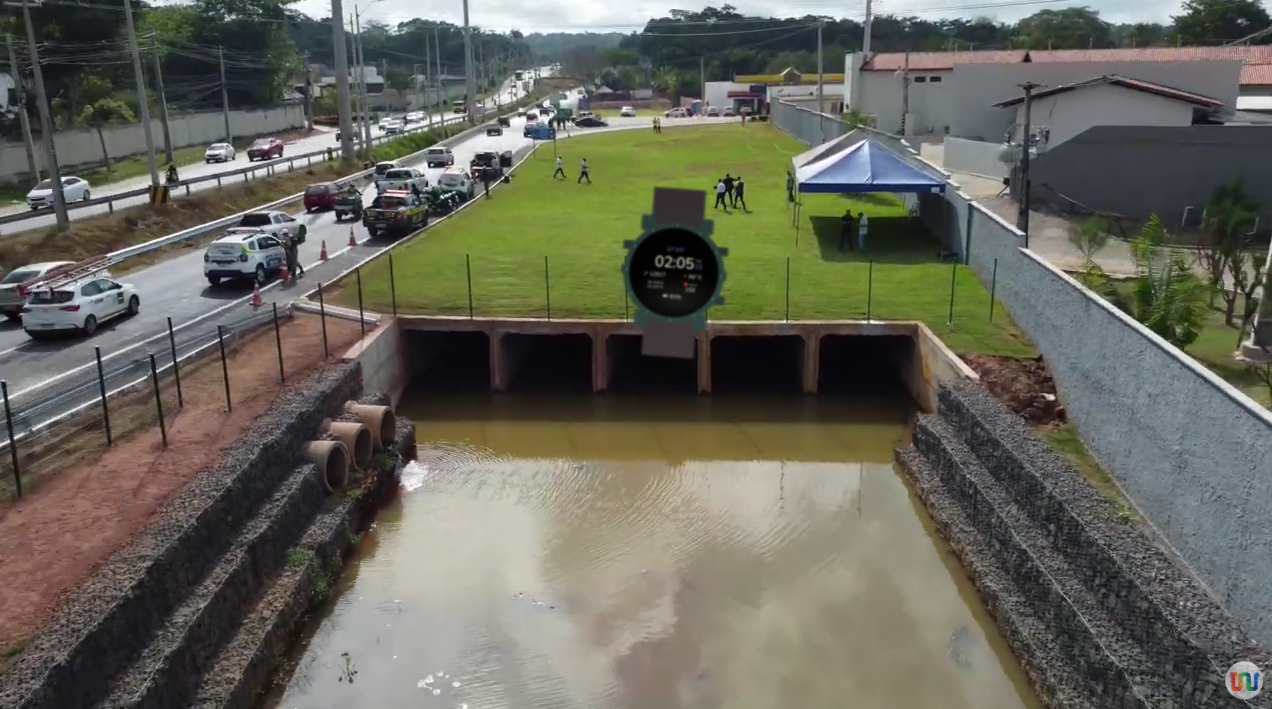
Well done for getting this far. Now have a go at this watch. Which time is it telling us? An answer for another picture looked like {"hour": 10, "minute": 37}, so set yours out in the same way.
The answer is {"hour": 2, "minute": 5}
